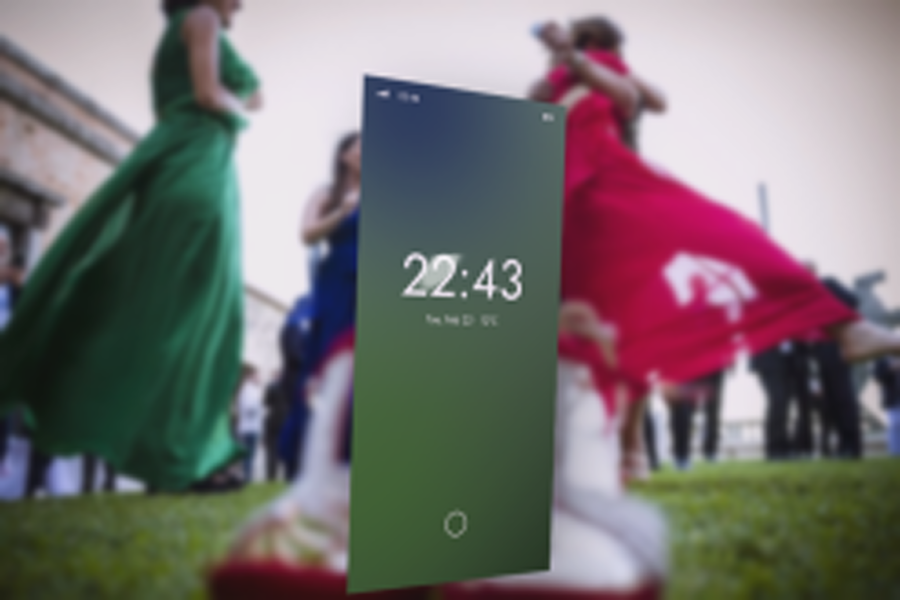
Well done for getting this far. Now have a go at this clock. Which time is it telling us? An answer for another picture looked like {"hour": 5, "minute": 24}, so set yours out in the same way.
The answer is {"hour": 22, "minute": 43}
